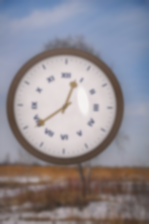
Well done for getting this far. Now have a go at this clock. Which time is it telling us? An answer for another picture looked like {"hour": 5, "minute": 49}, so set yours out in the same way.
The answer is {"hour": 12, "minute": 39}
